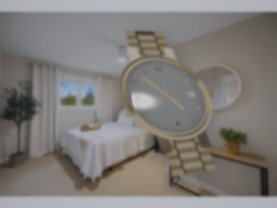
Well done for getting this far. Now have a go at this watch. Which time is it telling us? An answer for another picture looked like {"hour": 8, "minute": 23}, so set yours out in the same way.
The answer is {"hour": 4, "minute": 53}
